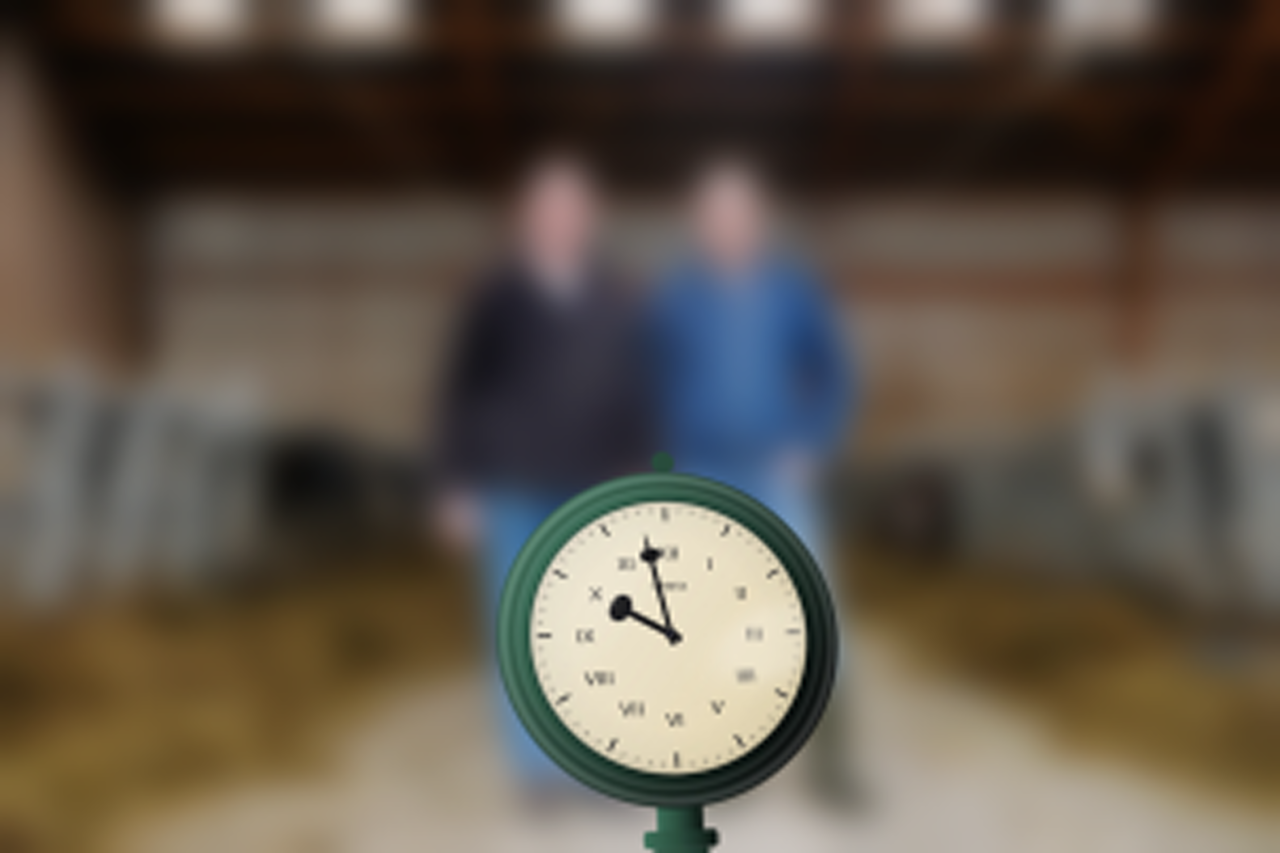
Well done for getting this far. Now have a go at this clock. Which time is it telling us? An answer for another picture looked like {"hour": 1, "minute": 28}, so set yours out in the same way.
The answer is {"hour": 9, "minute": 58}
